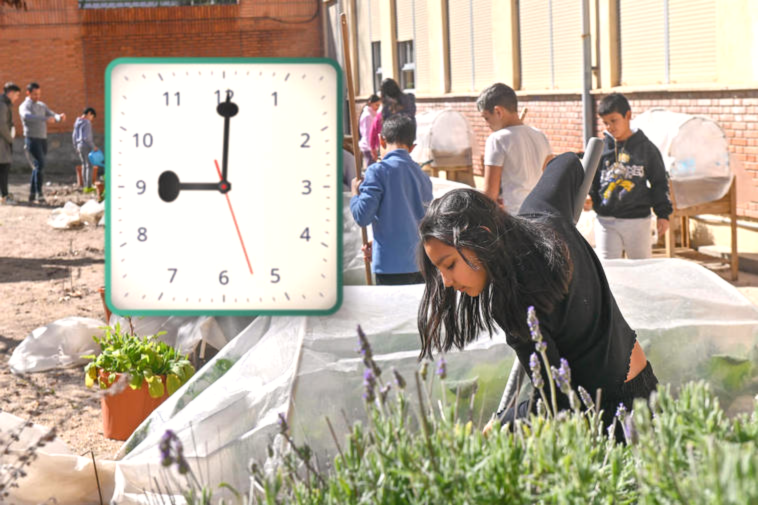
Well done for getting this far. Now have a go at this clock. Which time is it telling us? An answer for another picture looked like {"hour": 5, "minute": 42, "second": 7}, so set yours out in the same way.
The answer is {"hour": 9, "minute": 0, "second": 27}
